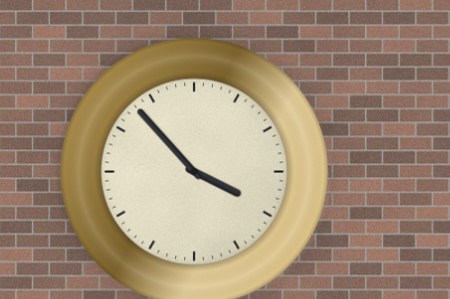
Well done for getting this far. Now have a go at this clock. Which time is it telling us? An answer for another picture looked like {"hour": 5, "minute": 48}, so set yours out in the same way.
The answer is {"hour": 3, "minute": 53}
